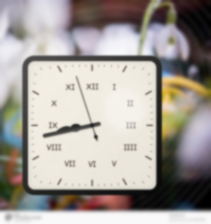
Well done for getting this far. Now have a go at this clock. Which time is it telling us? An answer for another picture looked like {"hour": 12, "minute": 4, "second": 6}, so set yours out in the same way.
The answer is {"hour": 8, "minute": 42, "second": 57}
